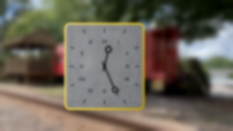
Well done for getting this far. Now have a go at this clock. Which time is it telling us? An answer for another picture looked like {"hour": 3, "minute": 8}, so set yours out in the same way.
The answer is {"hour": 12, "minute": 26}
